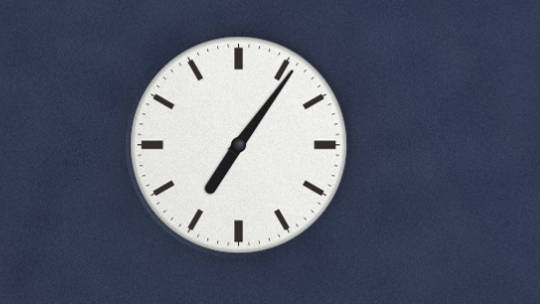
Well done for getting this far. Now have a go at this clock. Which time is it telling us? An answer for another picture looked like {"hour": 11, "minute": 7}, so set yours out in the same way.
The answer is {"hour": 7, "minute": 6}
